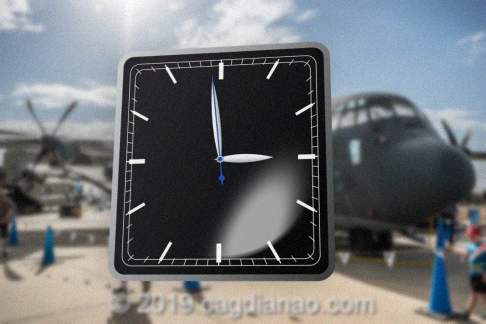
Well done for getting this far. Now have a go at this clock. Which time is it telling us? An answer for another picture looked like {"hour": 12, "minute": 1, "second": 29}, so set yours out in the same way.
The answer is {"hour": 2, "minute": 58, "second": 59}
